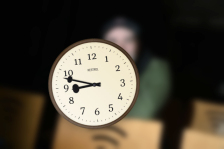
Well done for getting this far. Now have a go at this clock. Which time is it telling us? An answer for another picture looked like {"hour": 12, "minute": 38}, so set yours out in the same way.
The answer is {"hour": 8, "minute": 48}
